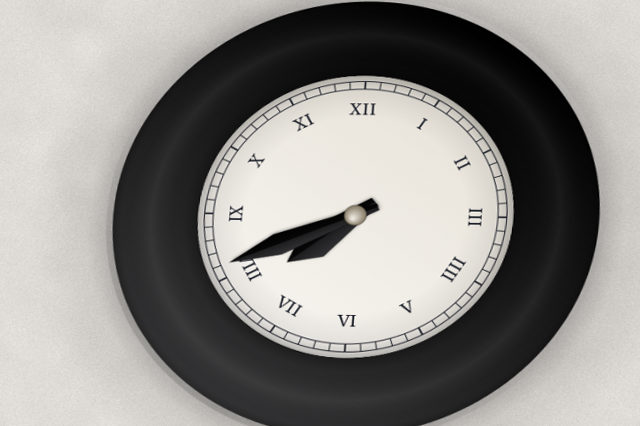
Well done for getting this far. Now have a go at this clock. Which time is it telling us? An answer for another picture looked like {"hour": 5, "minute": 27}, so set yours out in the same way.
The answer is {"hour": 7, "minute": 41}
